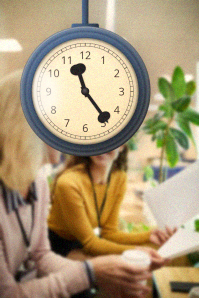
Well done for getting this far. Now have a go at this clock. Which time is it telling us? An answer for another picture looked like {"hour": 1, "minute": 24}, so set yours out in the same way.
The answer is {"hour": 11, "minute": 24}
